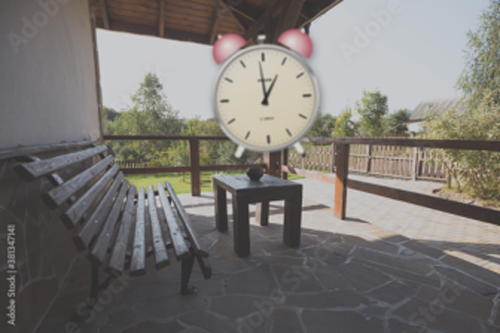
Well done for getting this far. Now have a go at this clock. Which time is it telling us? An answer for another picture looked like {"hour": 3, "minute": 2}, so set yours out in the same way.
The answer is {"hour": 12, "minute": 59}
